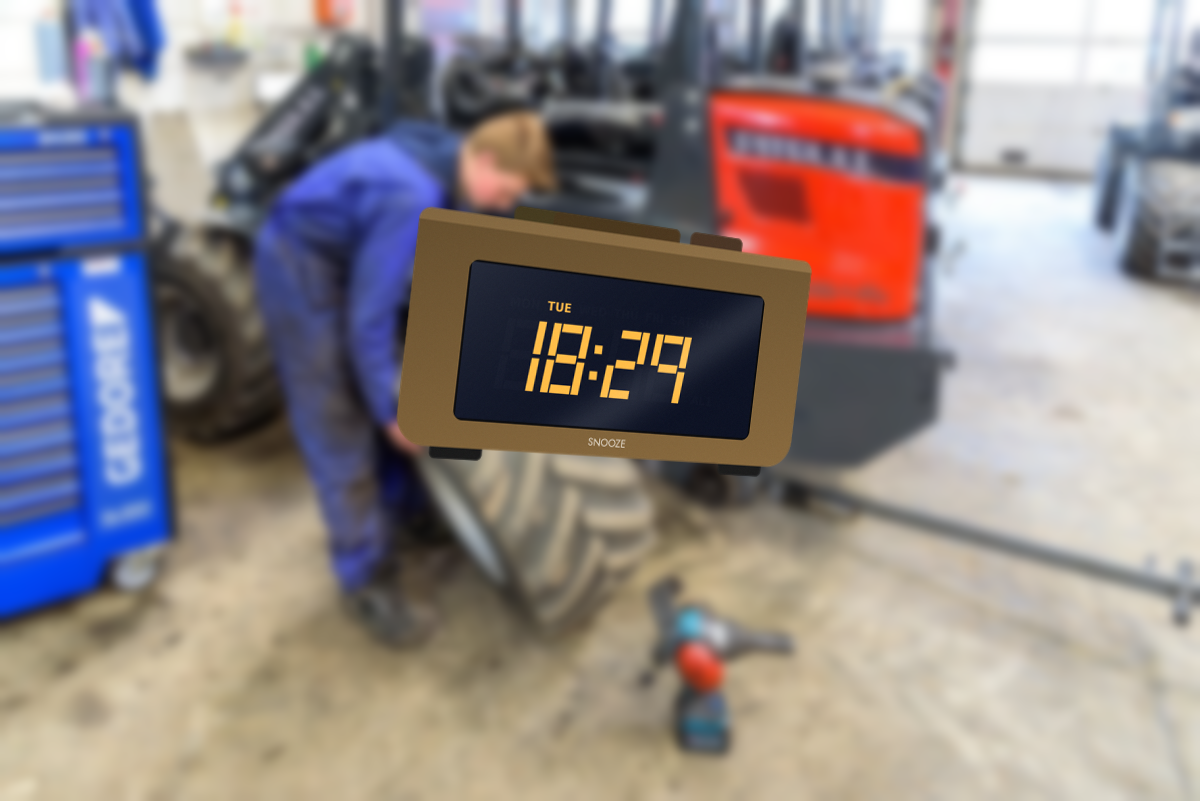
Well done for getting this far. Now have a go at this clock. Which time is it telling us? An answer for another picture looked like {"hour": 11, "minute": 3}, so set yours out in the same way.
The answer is {"hour": 18, "minute": 29}
